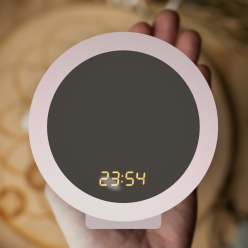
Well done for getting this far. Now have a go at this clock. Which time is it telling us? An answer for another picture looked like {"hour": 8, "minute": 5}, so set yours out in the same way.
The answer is {"hour": 23, "minute": 54}
